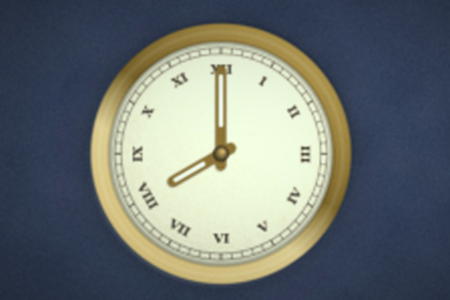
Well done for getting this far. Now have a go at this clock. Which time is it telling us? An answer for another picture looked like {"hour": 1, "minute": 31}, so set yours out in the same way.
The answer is {"hour": 8, "minute": 0}
